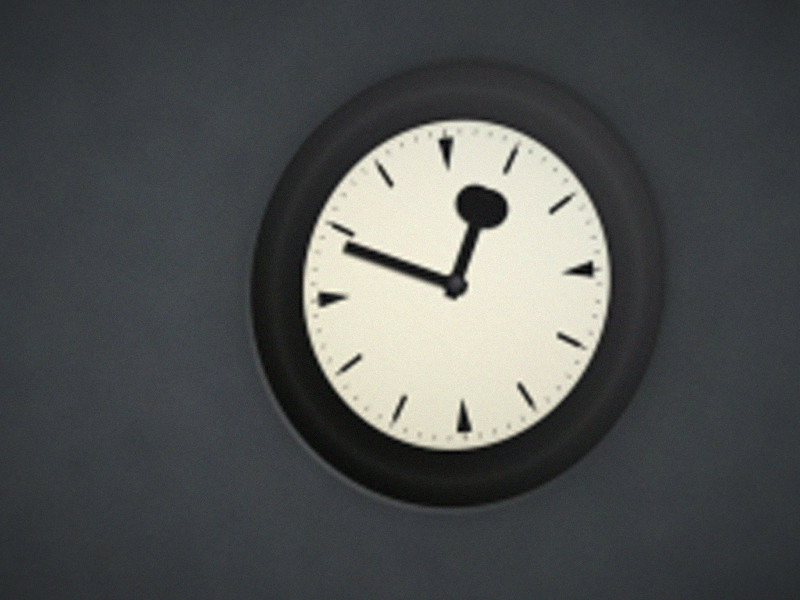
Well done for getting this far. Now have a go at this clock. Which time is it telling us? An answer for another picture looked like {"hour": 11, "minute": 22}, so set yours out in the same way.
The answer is {"hour": 12, "minute": 49}
